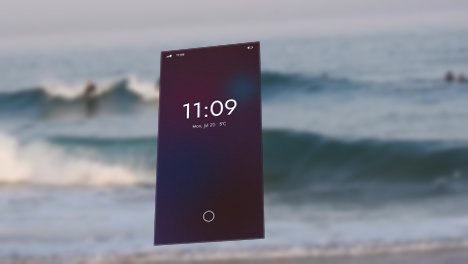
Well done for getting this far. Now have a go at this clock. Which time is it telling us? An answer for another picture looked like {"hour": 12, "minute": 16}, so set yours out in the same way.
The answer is {"hour": 11, "minute": 9}
